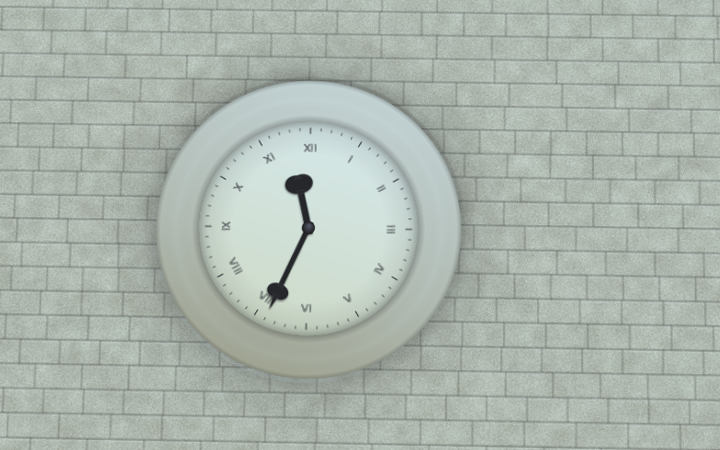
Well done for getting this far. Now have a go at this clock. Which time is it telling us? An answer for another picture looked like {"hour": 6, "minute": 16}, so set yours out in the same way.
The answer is {"hour": 11, "minute": 34}
